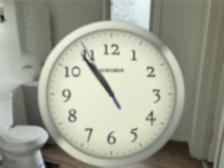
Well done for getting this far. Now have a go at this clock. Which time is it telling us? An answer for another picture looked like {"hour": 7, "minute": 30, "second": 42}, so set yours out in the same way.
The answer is {"hour": 10, "minute": 53, "second": 55}
